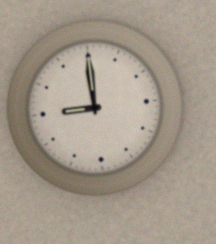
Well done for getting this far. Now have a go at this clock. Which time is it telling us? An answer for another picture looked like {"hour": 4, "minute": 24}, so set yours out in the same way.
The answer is {"hour": 9, "minute": 0}
